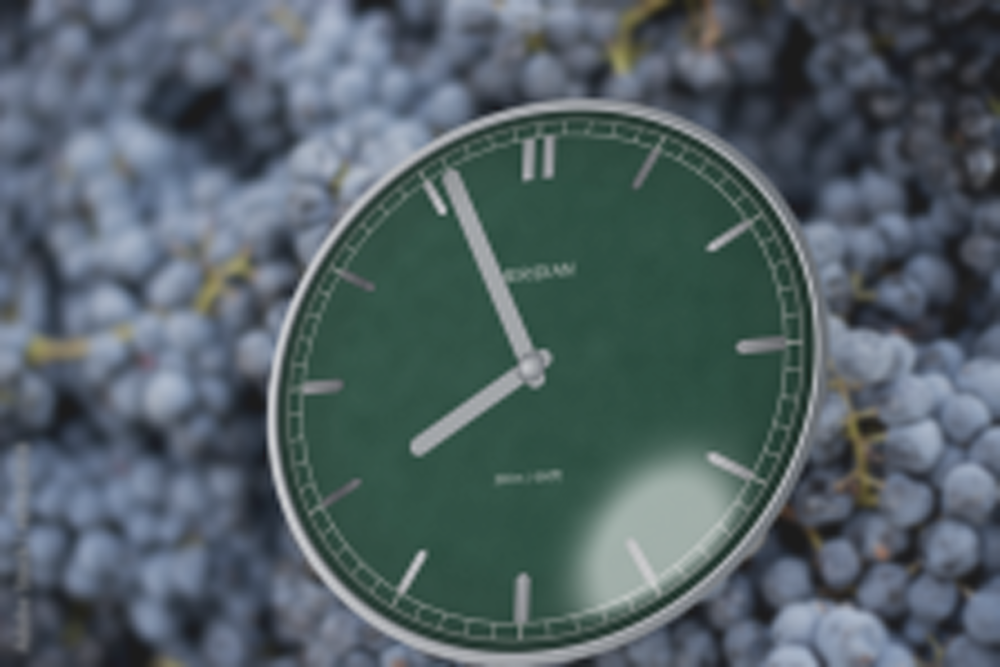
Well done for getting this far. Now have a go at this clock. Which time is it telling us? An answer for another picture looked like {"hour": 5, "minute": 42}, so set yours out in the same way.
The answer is {"hour": 7, "minute": 56}
